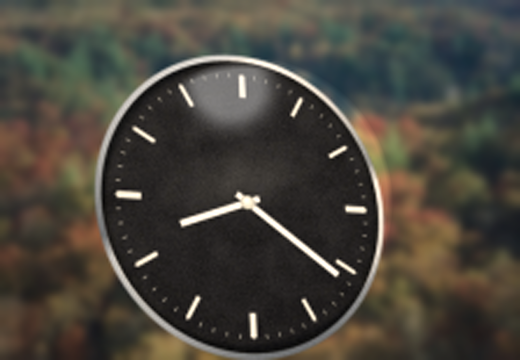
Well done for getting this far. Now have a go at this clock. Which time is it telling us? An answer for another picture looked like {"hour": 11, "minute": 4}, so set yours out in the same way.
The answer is {"hour": 8, "minute": 21}
